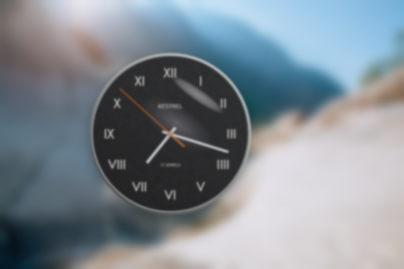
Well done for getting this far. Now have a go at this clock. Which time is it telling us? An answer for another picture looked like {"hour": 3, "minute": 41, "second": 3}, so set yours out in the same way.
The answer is {"hour": 7, "minute": 17, "second": 52}
